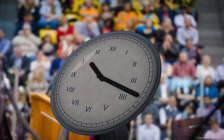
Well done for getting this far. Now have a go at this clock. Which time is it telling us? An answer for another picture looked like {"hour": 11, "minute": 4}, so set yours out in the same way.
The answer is {"hour": 10, "minute": 18}
